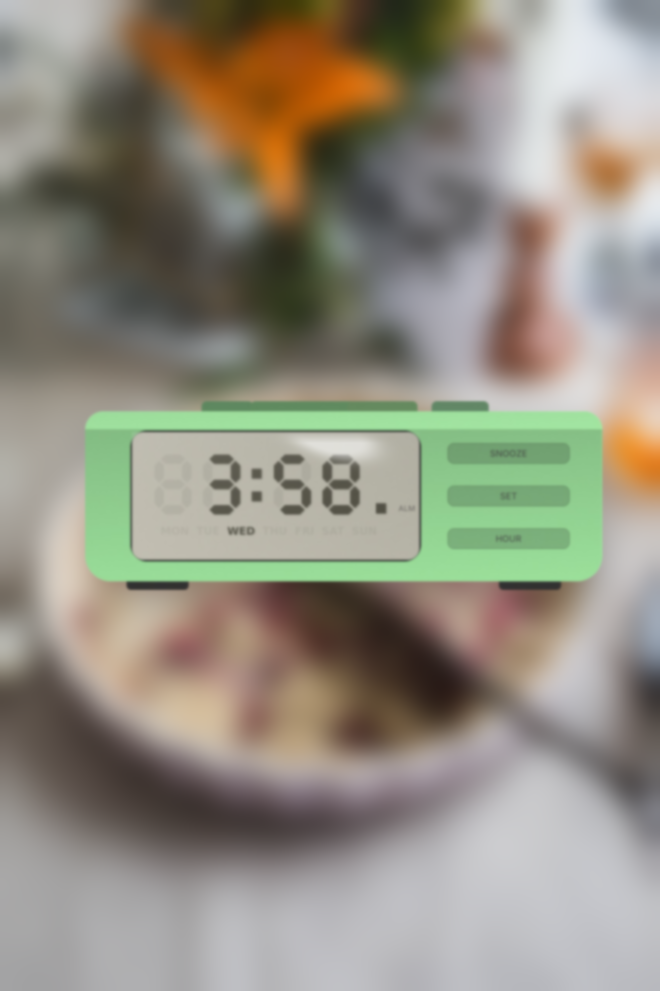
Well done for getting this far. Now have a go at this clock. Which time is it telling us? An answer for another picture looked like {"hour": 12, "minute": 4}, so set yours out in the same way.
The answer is {"hour": 3, "minute": 58}
